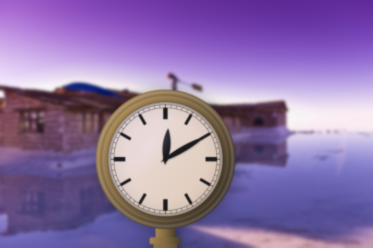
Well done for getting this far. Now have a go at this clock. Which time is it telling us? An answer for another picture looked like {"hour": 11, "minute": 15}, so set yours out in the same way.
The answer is {"hour": 12, "minute": 10}
